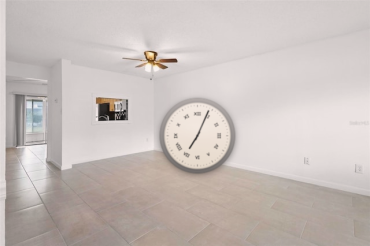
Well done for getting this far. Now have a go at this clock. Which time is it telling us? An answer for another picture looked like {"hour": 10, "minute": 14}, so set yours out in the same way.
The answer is {"hour": 7, "minute": 4}
